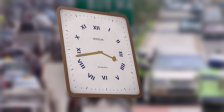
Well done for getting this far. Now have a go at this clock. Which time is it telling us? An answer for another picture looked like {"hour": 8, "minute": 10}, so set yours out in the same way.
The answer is {"hour": 3, "minute": 43}
